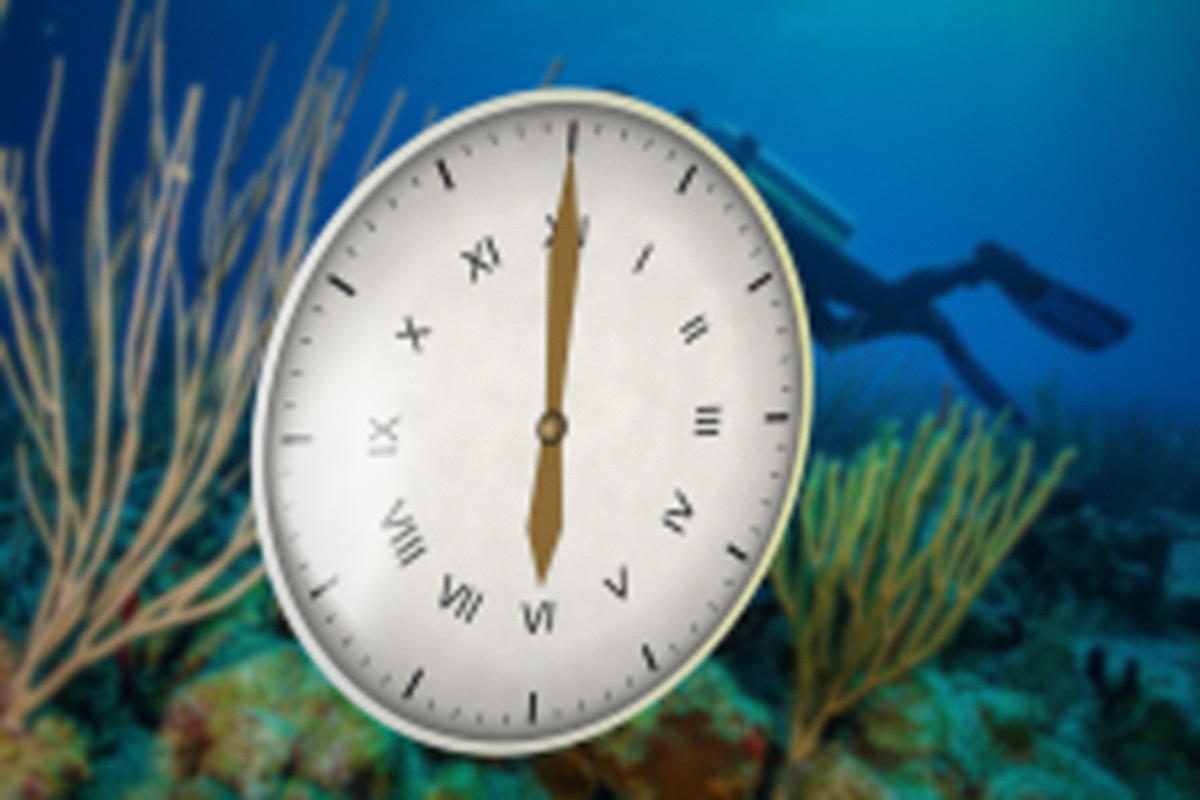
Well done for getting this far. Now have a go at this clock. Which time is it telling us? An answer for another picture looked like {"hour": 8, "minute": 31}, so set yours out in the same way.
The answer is {"hour": 6, "minute": 0}
